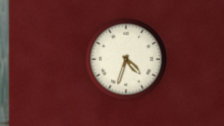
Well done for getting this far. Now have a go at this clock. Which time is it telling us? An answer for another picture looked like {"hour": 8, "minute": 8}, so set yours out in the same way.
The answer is {"hour": 4, "minute": 33}
